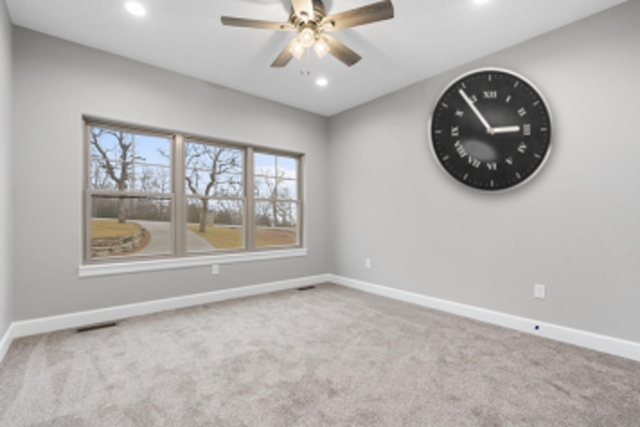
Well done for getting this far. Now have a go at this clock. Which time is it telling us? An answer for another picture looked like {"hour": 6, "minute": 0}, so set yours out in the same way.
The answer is {"hour": 2, "minute": 54}
